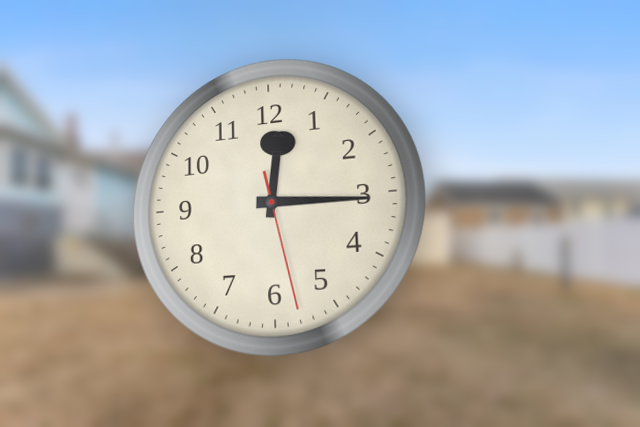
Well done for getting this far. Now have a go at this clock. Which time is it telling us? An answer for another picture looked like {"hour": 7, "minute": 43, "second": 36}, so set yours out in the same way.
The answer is {"hour": 12, "minute": 15, "second": 28}
